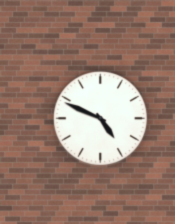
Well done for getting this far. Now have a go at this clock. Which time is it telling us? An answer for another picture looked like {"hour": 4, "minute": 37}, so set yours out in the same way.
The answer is {"hour": 4, "minute": 49}
